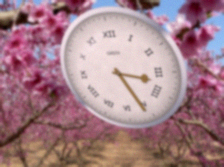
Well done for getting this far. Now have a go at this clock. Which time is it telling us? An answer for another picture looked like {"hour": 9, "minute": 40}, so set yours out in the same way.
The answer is {"hour": 3, "minute": 26}
